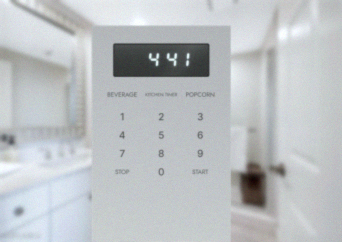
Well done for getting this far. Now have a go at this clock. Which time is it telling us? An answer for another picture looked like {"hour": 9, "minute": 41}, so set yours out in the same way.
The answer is {"hour": 4, "minute": 41}
